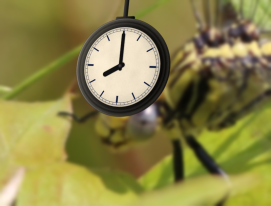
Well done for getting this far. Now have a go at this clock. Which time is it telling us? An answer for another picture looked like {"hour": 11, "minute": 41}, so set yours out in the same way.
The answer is {"hour": 8, "minute": 0}
